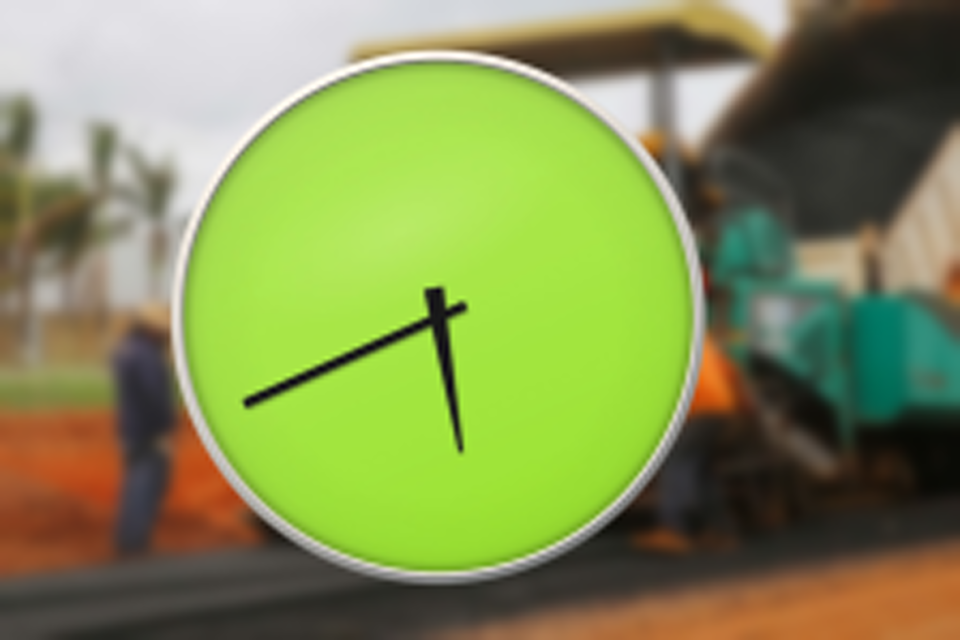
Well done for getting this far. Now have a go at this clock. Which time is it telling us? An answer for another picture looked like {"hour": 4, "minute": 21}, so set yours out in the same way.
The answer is {"hour": 5, "minute": 41}
